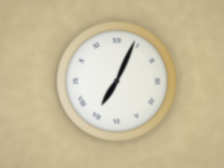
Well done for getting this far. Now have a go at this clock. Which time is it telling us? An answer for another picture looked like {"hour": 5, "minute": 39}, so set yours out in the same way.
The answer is {"hour": 7, "minute": 4}
